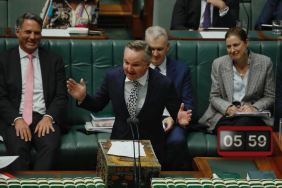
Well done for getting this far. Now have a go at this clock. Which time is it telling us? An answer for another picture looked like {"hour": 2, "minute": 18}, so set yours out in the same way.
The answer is {"hour": 5, "minute": 59}
